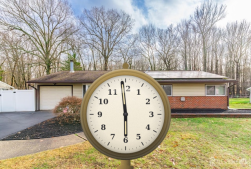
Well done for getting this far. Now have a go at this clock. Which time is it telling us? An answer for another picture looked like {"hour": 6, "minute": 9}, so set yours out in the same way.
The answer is {"hour": 5, "minute": 59}
